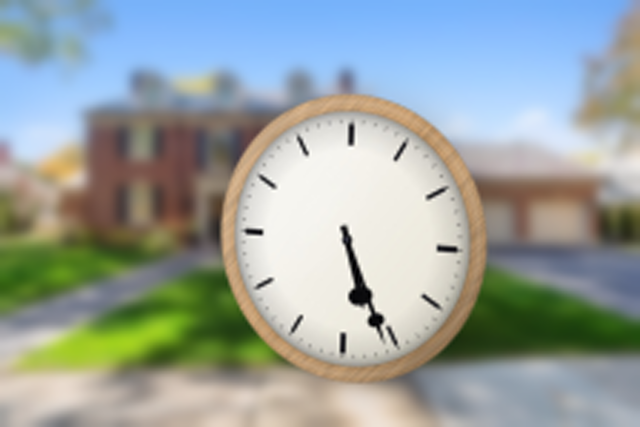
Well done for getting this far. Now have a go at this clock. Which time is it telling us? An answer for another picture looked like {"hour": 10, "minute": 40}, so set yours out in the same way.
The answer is {"hour": 5, "minute": 26}
